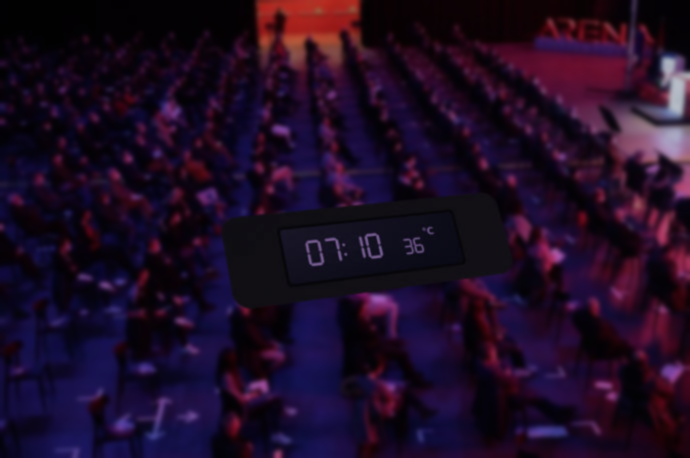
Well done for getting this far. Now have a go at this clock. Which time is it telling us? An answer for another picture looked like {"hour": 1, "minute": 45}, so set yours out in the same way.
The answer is {"hour": 7, "minute": 10}
